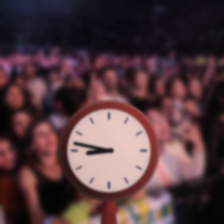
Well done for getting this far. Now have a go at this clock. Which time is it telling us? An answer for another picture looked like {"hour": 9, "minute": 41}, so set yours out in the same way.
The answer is {"hour": 8, "minute": 47}
